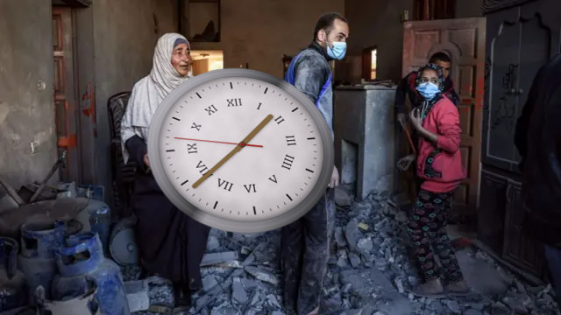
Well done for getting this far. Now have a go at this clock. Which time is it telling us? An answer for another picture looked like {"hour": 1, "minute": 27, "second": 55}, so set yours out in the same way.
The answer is {"hour": 1, "minute": 38, "second": 47}
